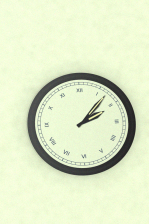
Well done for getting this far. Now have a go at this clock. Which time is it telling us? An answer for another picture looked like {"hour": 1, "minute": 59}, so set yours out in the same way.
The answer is {"hour": 2, "minute": 7}
